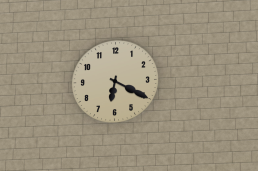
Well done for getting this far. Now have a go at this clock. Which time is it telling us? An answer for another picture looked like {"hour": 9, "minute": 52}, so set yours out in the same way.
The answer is {"hour": 6, "minute": 20}
